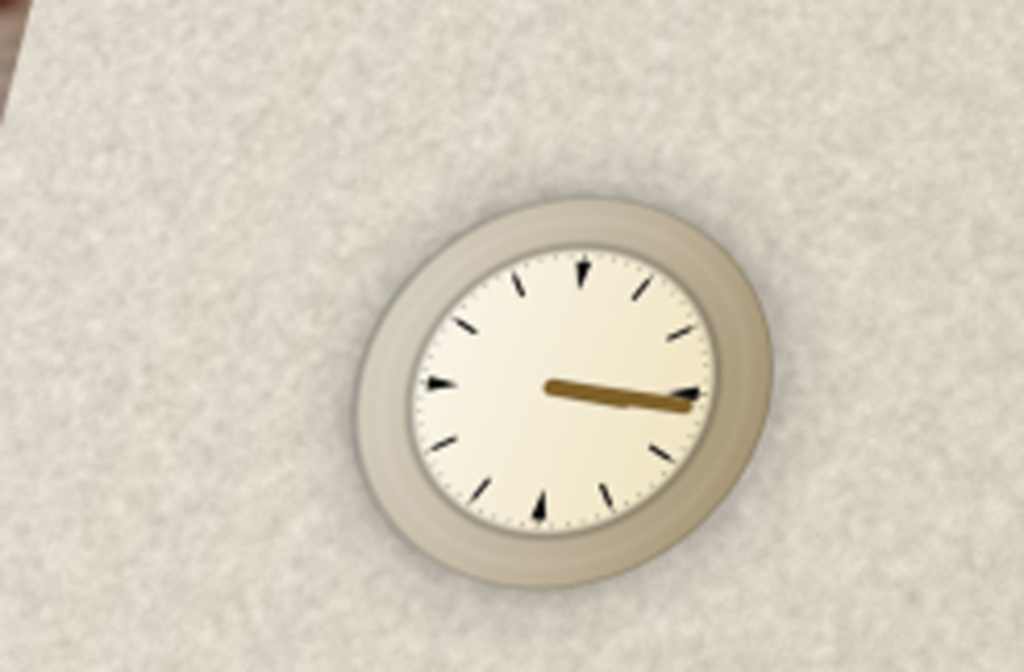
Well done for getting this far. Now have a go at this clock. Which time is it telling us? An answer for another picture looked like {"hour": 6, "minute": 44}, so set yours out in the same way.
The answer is {"hour": 3, "minute": 16}
